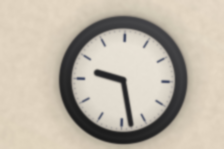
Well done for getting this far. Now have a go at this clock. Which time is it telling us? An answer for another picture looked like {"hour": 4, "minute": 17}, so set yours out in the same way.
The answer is {"hour": 9, "minute": 28}
